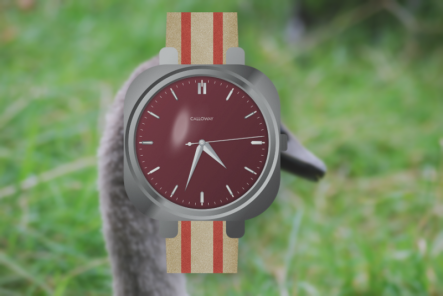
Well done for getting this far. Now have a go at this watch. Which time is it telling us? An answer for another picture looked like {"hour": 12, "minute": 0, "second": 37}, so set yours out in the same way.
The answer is {"hour": 4, "minute": 33, "second": 14}
